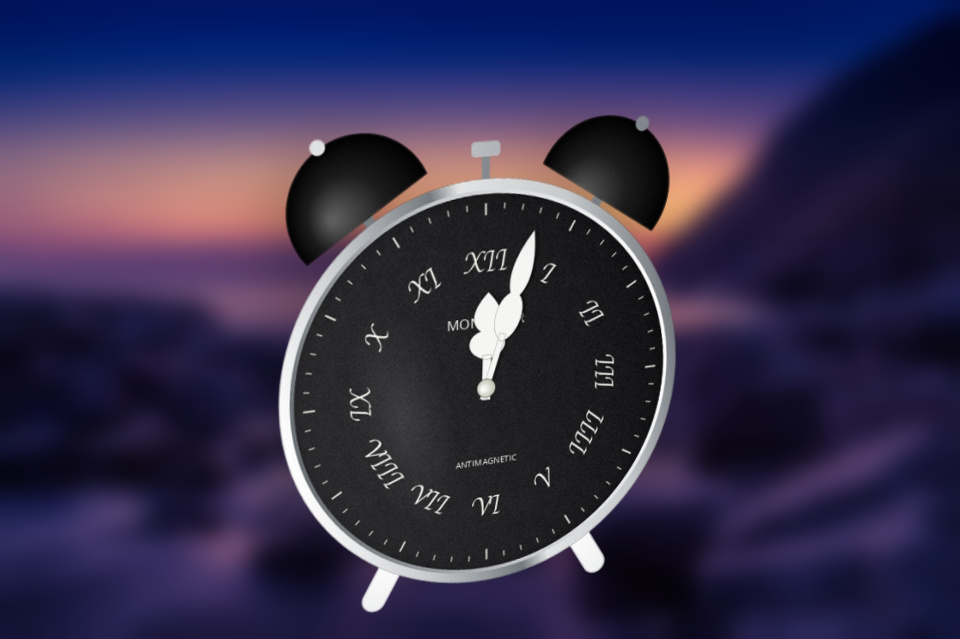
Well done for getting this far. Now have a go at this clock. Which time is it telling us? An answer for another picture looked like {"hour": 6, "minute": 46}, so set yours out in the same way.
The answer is {"hour": 12, "minute": 3}
